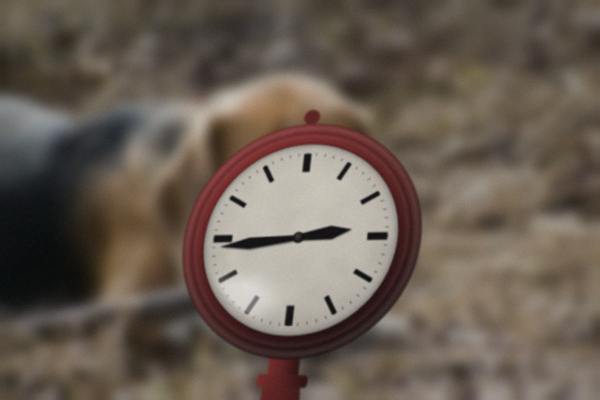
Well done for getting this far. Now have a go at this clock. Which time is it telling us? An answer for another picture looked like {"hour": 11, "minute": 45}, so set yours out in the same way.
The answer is {"hour": 2, "minute": 44}
